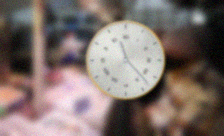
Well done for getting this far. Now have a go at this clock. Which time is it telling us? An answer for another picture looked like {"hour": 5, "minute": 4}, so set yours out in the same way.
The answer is {"hour": 11, "minute": 23}
